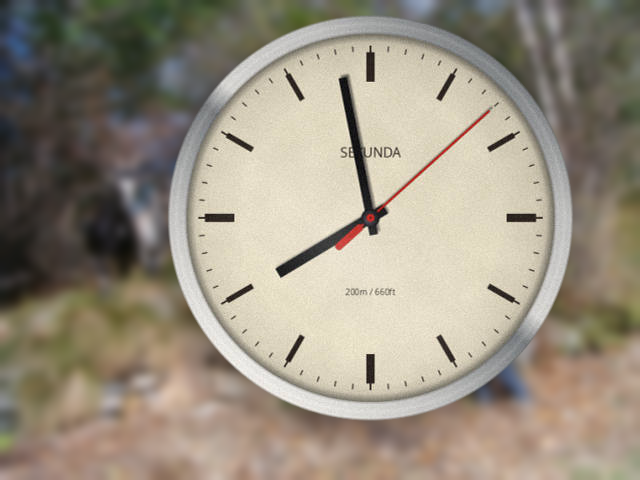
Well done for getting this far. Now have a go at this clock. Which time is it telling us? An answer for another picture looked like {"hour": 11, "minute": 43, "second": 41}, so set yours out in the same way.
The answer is {"hour": 7, "minute": 58, "second": 8}
